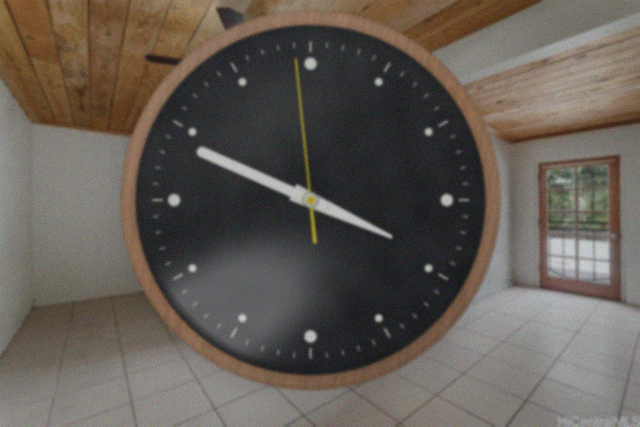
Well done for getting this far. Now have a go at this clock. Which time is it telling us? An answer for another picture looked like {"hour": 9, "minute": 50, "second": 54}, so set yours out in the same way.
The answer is {"hour": 3, "minute": 48, "second": 59}
